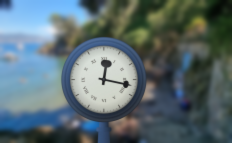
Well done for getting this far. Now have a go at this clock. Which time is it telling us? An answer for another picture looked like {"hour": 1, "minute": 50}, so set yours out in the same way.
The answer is {"hour": 12, "minute": 17}
